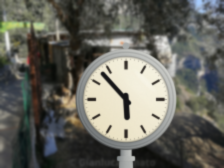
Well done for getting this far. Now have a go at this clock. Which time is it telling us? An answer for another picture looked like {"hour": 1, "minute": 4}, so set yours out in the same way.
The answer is {"hour": 5, "minute": 53}
